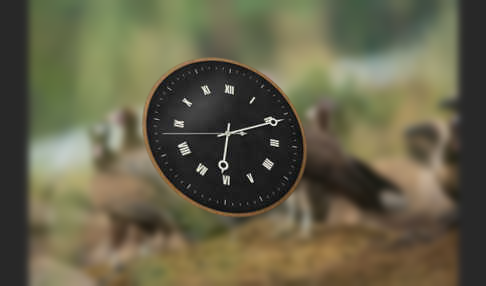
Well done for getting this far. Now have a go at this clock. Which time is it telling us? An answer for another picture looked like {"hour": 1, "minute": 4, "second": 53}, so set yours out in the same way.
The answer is {"hour": 6, "minute": 10, "second": 43}
